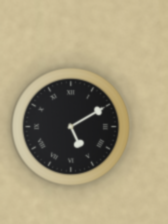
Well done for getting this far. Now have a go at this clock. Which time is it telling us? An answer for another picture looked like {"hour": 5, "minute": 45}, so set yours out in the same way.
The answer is {"hour": 5, "minute": 10}
